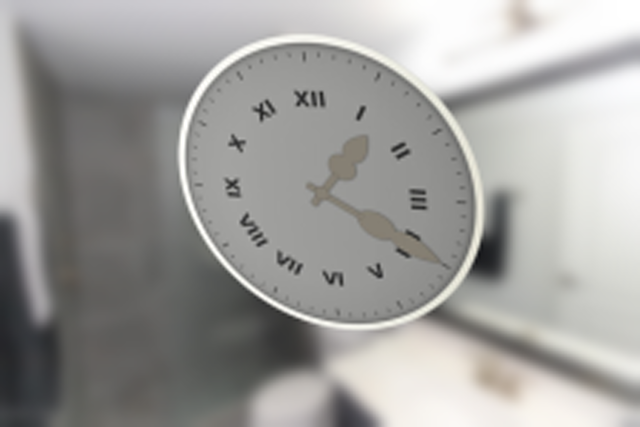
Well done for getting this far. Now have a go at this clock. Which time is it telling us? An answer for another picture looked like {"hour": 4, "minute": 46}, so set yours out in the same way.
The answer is {"hour": 1, "minute": 20}
